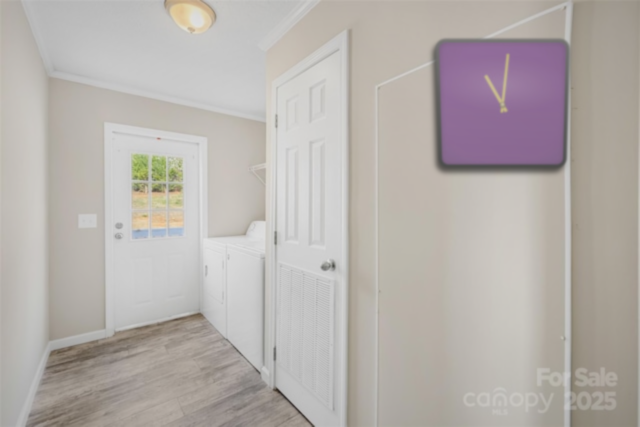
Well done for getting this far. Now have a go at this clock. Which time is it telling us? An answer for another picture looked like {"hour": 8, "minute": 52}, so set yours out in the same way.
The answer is {"hour": 11, "minute": 1}
